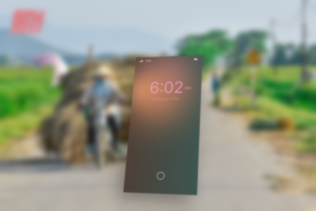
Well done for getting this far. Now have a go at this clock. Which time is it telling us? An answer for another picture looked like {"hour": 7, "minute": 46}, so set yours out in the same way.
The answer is {"hour": 6, "minute": 2}
